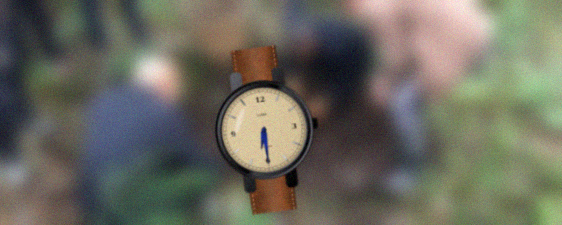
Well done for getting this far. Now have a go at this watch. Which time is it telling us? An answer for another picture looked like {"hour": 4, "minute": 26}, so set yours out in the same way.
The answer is {"hour": 6, "minute": 30}
